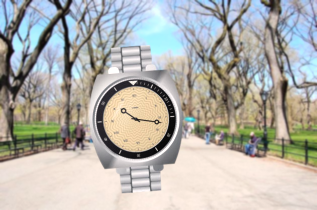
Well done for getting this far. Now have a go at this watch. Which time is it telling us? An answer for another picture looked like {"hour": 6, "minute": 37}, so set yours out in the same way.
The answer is {"hour": 10, "minute": 17}
